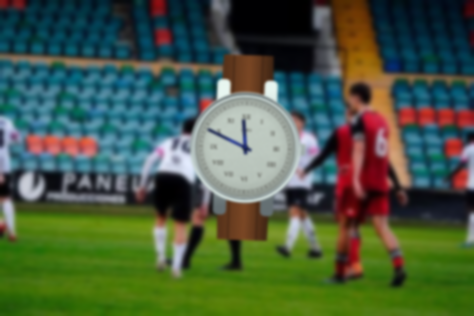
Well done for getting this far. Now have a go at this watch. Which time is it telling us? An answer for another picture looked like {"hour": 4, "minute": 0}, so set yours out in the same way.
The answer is {"hour": 11, "minute": 49}
